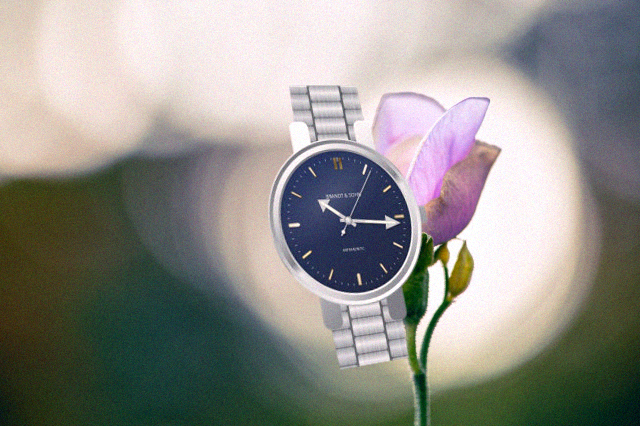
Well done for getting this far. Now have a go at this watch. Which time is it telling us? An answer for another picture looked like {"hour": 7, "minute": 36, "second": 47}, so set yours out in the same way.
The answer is {"hour": 10, "minute": 16, "second": 6}
